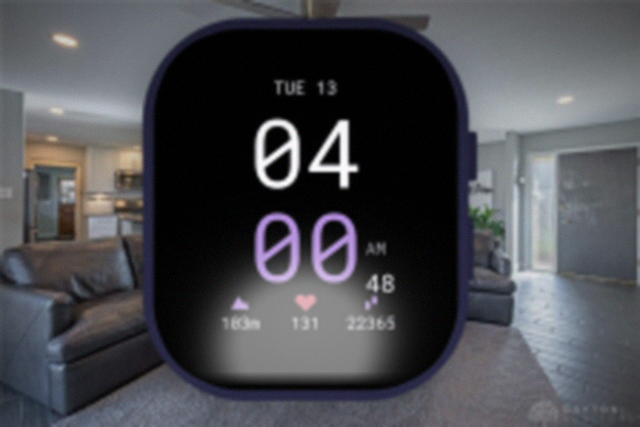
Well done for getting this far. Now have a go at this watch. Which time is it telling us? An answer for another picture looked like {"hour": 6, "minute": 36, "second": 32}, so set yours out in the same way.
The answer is {"hour": 4, "minute": 0, "second": 48}
